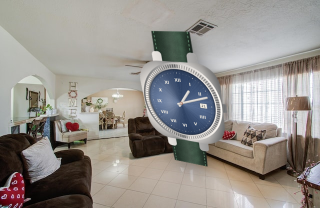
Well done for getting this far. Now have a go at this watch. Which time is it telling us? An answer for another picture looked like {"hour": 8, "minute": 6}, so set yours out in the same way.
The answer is {"hour": 1, "minute": 12}
